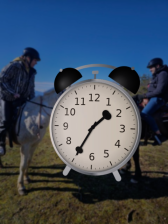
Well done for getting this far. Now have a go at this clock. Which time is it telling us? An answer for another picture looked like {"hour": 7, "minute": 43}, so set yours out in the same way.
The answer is {"hour": 1, "minute": 35}
